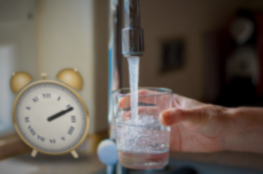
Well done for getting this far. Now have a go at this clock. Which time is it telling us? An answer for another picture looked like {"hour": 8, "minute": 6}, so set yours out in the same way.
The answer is {"hour": 2, "minute": 11}
